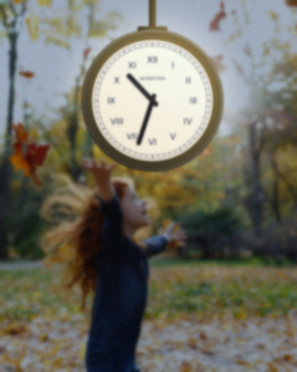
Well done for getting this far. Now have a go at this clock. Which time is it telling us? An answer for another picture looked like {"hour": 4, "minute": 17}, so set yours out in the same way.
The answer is {"hour": 10, "minute": 33}
